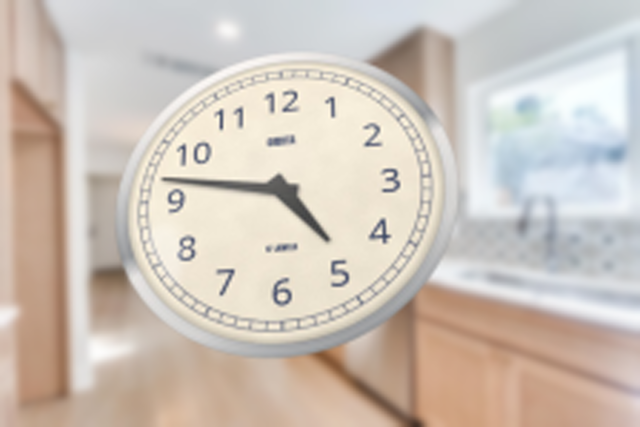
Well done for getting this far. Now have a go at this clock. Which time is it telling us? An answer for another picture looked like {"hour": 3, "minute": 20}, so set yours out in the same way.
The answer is {"hour": 4, "minute": 47}
